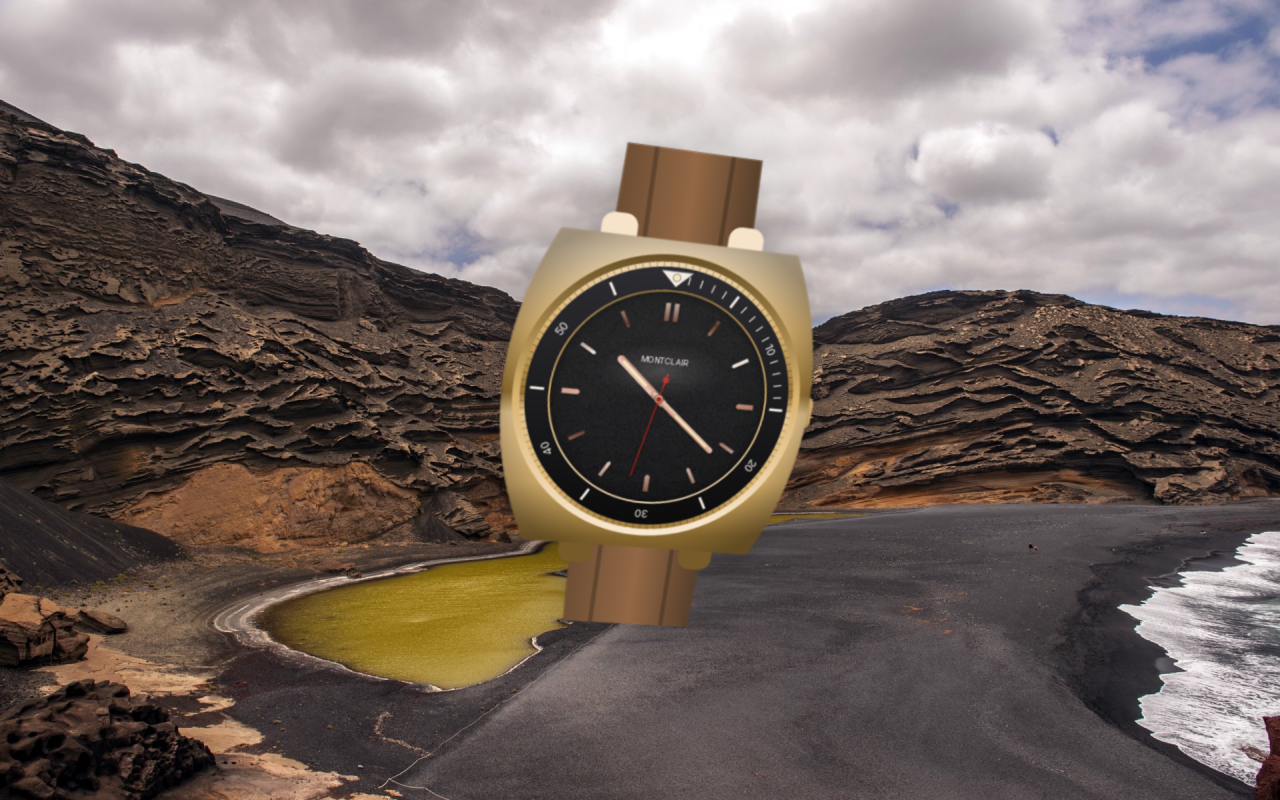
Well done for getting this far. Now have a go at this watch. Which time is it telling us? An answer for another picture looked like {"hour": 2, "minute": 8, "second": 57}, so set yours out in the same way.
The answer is {"hour": 10, "minute": 21, "second": 32}
